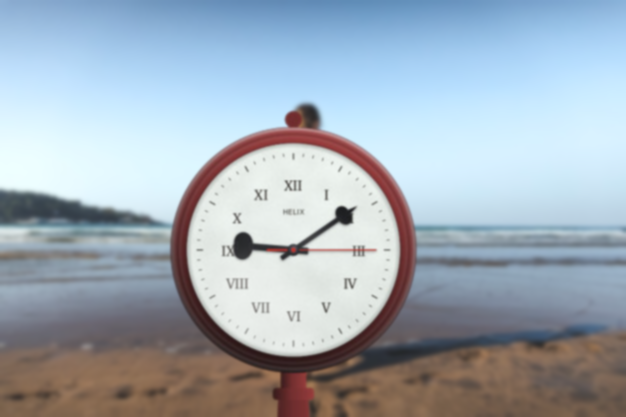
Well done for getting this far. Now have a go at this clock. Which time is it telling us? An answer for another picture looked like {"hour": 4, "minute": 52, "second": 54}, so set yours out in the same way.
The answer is {"hour": 9, "minute": 9, "second": 15}
